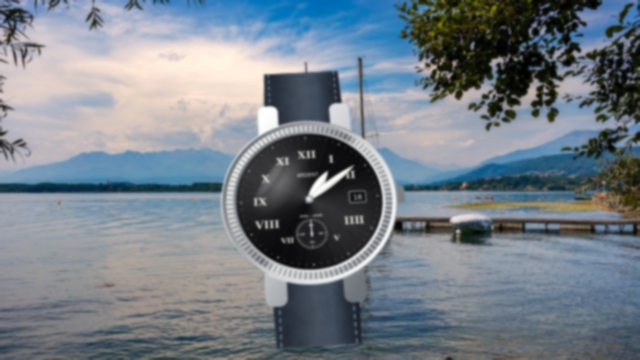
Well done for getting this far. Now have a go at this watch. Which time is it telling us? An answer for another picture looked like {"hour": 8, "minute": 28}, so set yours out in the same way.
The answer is {"hour": 1, "minute": 9}
